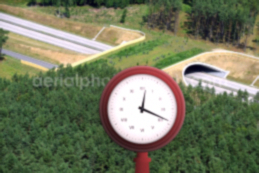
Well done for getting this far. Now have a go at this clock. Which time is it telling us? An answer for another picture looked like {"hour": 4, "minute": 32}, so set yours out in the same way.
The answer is {"hour": 12, "minute": 19}
